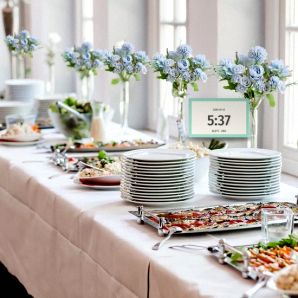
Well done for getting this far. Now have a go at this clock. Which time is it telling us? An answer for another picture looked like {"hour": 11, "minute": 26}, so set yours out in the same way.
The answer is {"hour": 5, "minute": 37}
